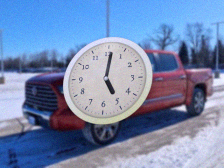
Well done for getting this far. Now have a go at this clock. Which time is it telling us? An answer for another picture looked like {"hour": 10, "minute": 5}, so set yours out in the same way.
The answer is {"hour": 5, "minute": 1}
